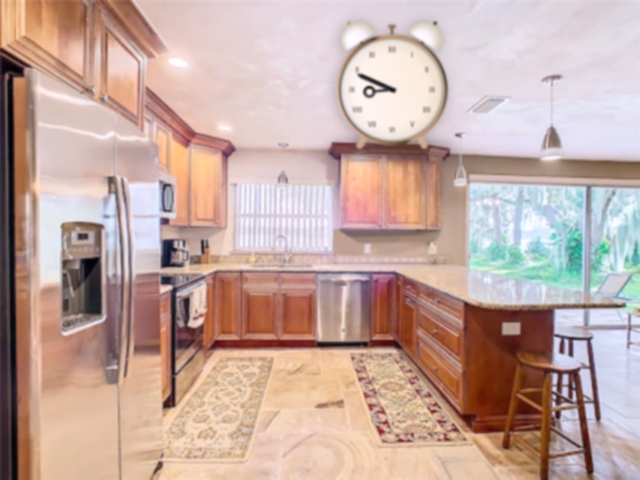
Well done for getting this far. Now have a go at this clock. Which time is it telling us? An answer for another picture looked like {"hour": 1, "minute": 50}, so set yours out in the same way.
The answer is {"hour": 8, "minute": 49}
